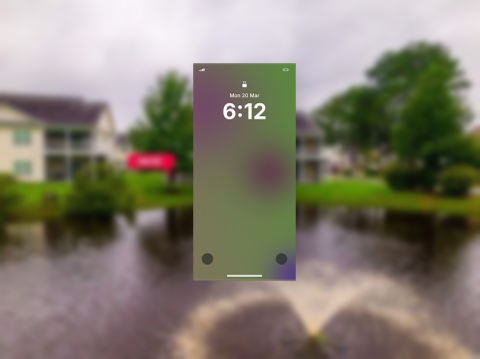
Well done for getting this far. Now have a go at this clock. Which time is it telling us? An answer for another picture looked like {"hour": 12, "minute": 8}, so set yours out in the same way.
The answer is {"hour": 6, "minute": 12}
